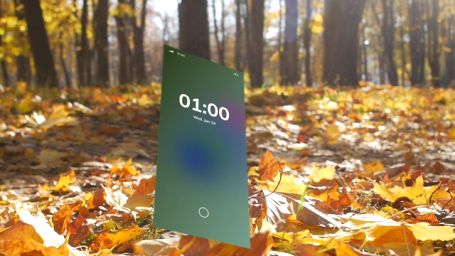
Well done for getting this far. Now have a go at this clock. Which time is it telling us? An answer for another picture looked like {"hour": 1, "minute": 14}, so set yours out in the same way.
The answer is {"hour": 1, "minute": 0}
